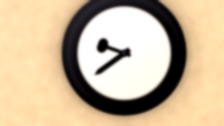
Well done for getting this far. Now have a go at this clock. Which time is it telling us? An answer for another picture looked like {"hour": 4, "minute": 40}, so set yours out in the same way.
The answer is {"hour": 9, "minute": 39}
